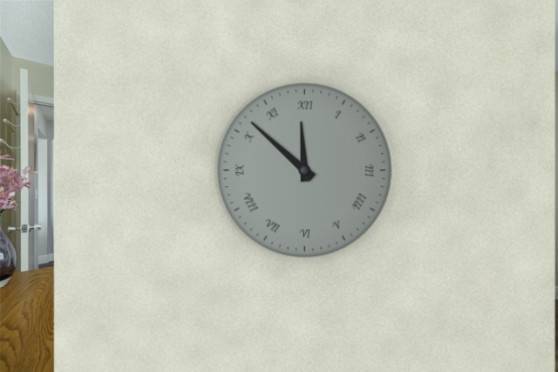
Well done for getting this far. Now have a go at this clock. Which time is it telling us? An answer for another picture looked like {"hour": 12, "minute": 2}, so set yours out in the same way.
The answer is {"hour": 11, "minute": 52}
